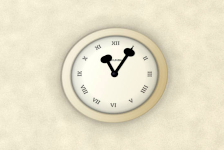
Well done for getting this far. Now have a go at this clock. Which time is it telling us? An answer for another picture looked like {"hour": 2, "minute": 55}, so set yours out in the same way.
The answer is {"hour": 11, "minute": 5}
